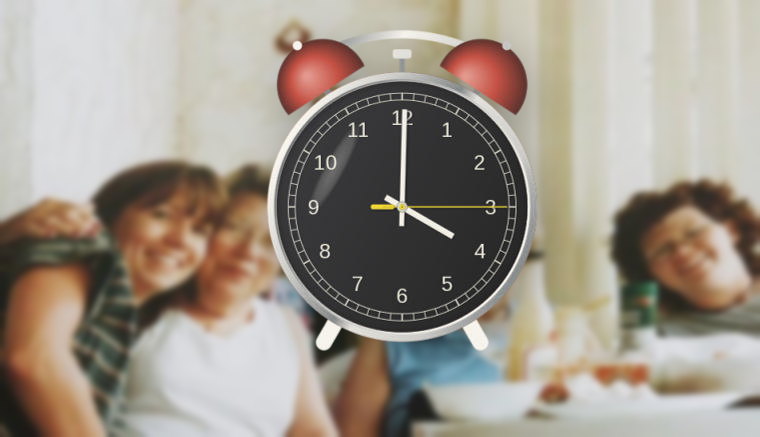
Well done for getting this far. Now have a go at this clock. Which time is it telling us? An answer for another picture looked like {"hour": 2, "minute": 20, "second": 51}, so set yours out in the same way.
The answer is {"hour": 4, "minute": 0, "second": 15}
